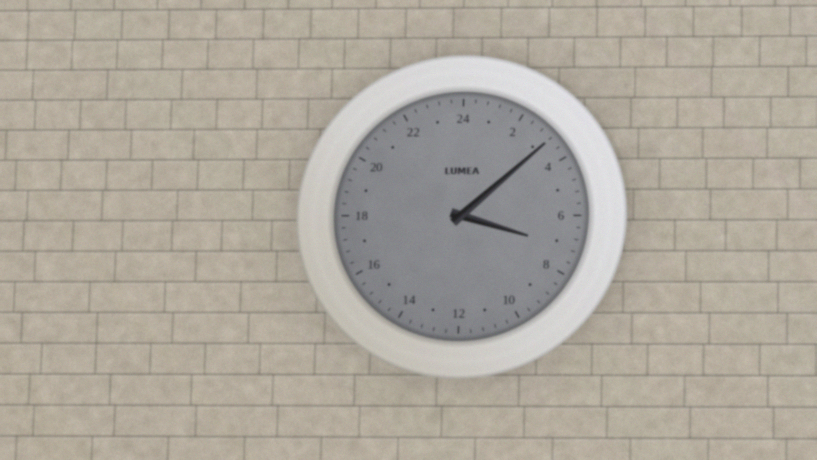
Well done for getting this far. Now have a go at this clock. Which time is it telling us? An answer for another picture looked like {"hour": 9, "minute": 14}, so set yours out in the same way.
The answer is {"hour": 7, "minute": 8}
